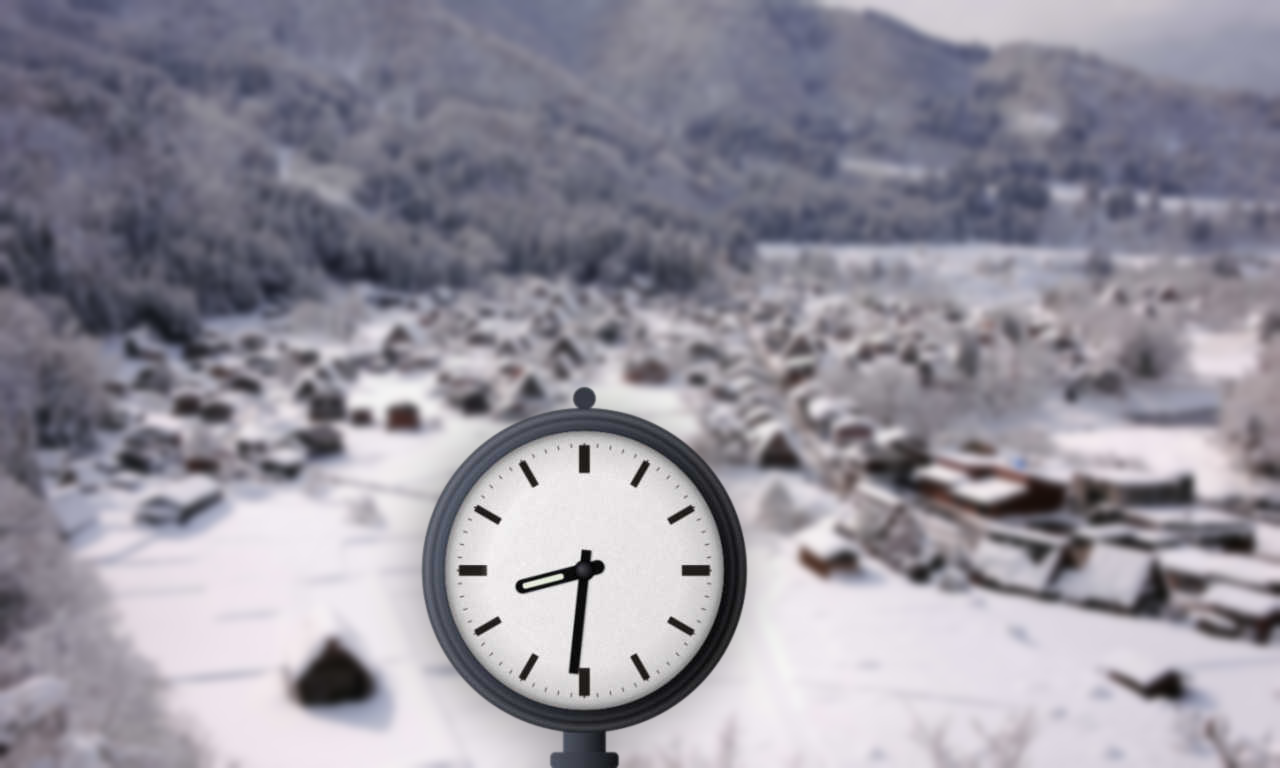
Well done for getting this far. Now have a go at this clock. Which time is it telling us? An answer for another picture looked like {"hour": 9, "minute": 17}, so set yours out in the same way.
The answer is {"hour": 8, "minute": 31}
